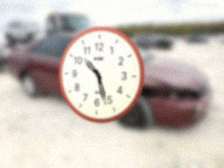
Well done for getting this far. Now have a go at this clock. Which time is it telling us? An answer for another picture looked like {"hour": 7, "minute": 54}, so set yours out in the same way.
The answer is {"hour": 10, "minute": 27}
